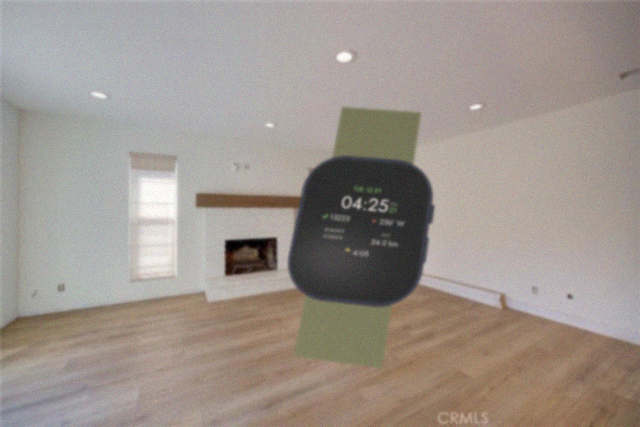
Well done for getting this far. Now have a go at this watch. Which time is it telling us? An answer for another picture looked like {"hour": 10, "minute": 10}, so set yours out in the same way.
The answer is {"hour": 4, "minute": 25}
